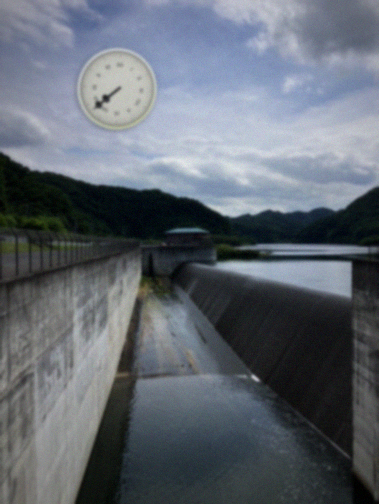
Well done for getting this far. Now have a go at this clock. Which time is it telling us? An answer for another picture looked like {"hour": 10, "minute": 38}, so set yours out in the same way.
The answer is {"hour": 7, "minute": 38}
